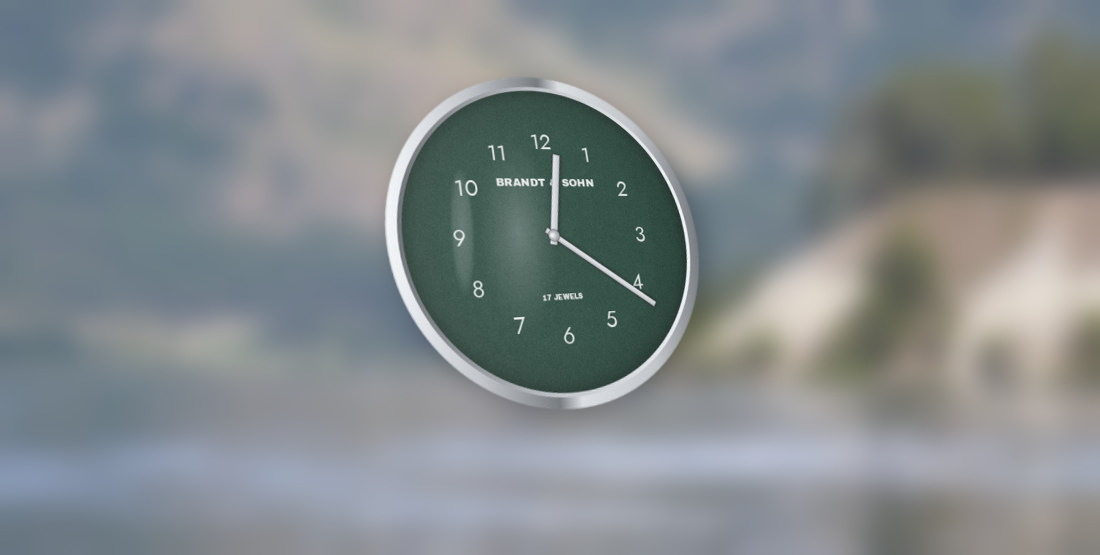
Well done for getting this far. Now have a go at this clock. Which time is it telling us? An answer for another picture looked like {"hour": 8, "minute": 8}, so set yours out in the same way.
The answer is {"hour": 12, "minute": 21}
